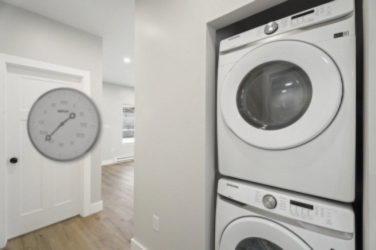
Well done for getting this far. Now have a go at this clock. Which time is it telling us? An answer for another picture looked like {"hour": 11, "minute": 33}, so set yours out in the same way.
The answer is {"hour": 1, "minute": 37}
